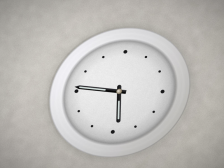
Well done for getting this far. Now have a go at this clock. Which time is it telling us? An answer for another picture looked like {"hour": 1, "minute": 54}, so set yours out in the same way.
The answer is {"hour": 5, "minute": 46}
